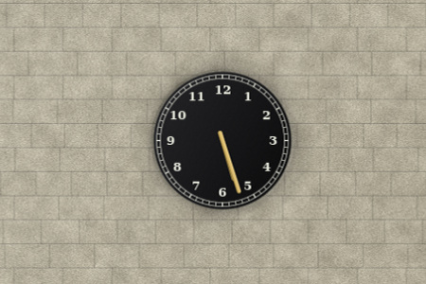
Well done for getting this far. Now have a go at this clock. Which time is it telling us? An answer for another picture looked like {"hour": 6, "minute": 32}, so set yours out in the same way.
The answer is {"hour": 5, "minute": 27}
